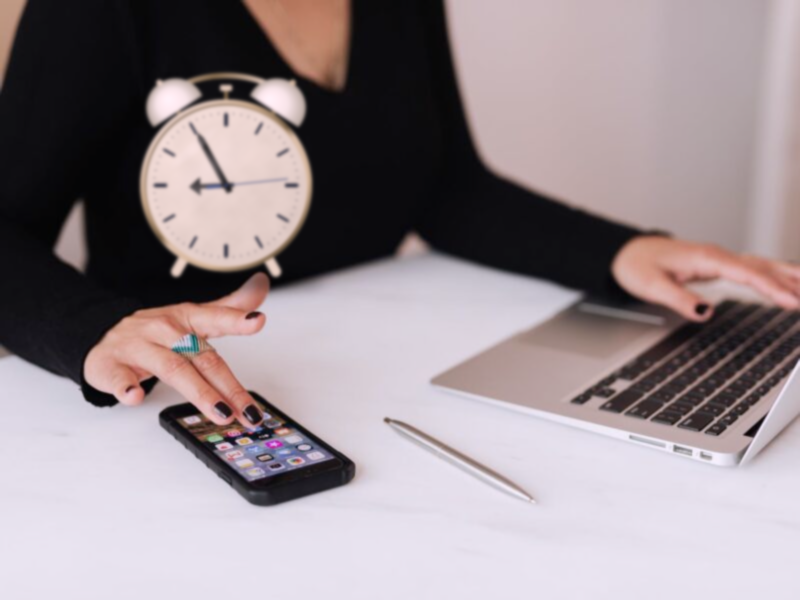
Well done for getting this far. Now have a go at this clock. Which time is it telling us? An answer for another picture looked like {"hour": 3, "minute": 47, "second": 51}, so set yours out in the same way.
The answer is {"hour": 8, "minute": 55, "second": 14}
